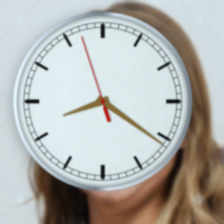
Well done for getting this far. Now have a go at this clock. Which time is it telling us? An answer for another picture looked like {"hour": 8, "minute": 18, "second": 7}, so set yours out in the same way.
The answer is {"hour": 8, "minute": 20, "second": 57}
